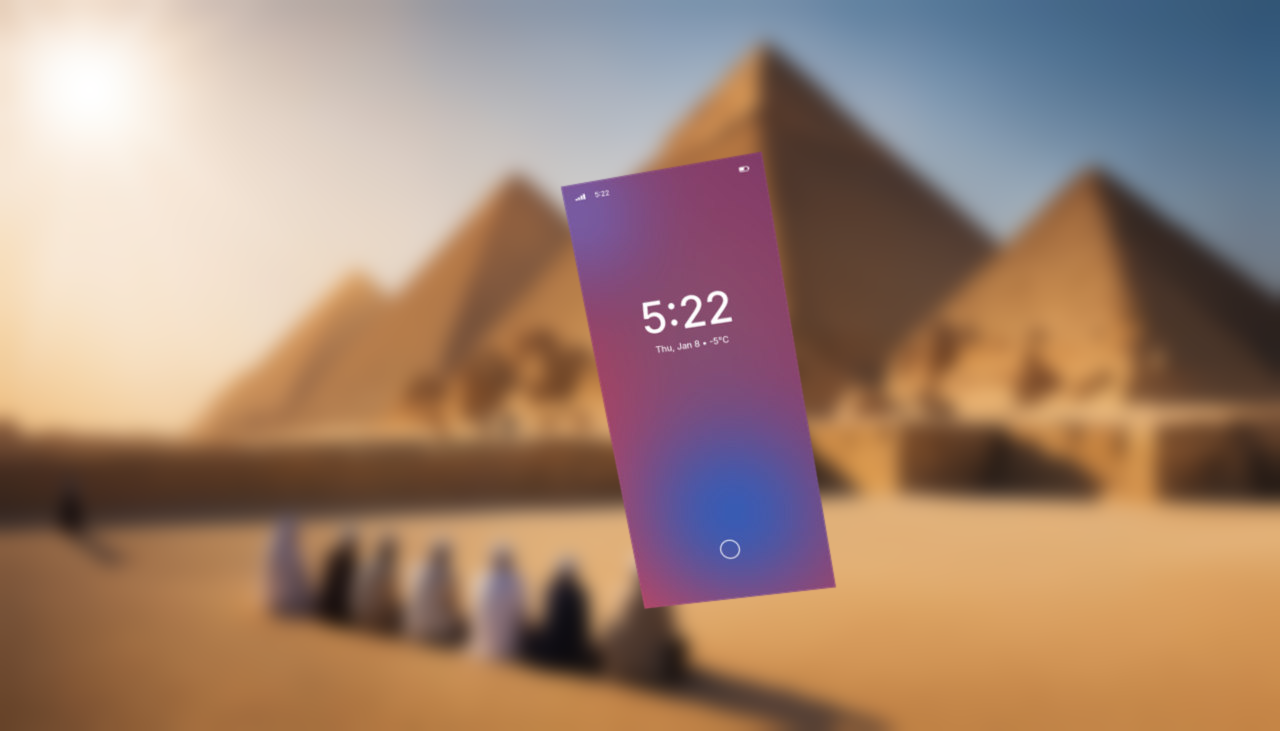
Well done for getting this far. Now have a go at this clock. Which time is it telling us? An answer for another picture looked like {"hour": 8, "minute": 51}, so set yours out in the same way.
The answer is {"hour": 5, "minute": 22}
